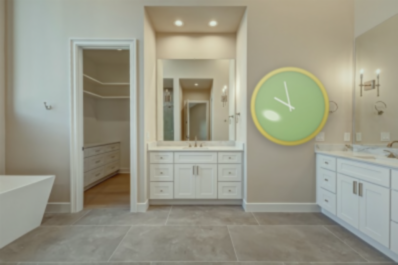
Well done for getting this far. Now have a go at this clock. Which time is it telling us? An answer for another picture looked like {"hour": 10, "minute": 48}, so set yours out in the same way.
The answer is {"hour": 9, "minute": 58}
